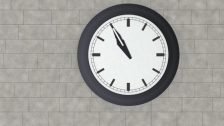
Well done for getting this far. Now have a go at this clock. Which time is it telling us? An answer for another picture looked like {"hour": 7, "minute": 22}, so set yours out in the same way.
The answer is {"hour": 10, "minute": 55}
